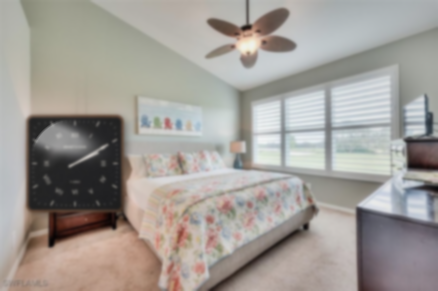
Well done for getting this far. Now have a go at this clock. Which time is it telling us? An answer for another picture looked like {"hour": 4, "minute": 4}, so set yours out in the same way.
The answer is {"hour": 2, "minute": 10}
